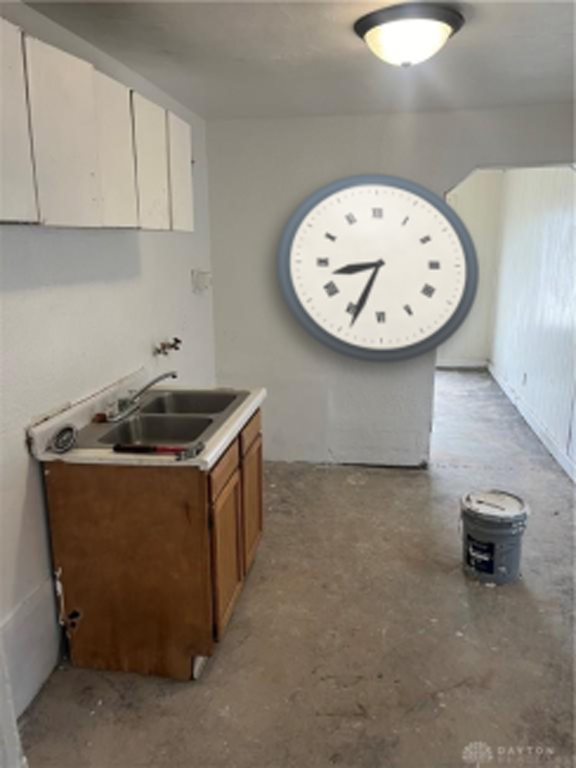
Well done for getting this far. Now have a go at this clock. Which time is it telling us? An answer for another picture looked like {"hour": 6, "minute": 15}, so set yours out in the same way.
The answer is {"hour": 8, "minute": 34}
